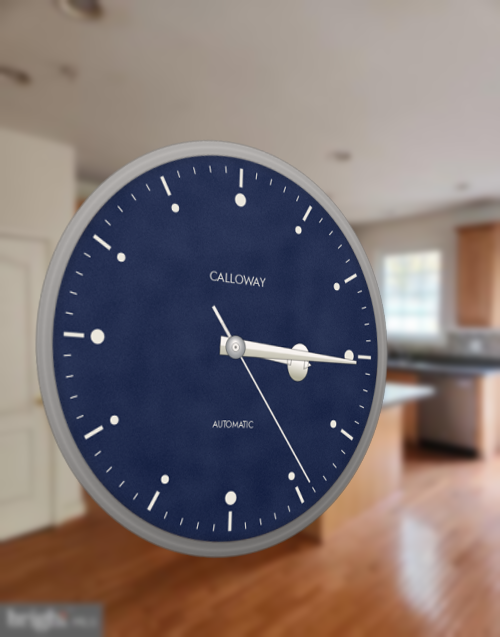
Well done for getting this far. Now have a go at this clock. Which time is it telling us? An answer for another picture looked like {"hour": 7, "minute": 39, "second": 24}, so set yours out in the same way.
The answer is {"hour": 3, "minute": 15, "second": 24}
